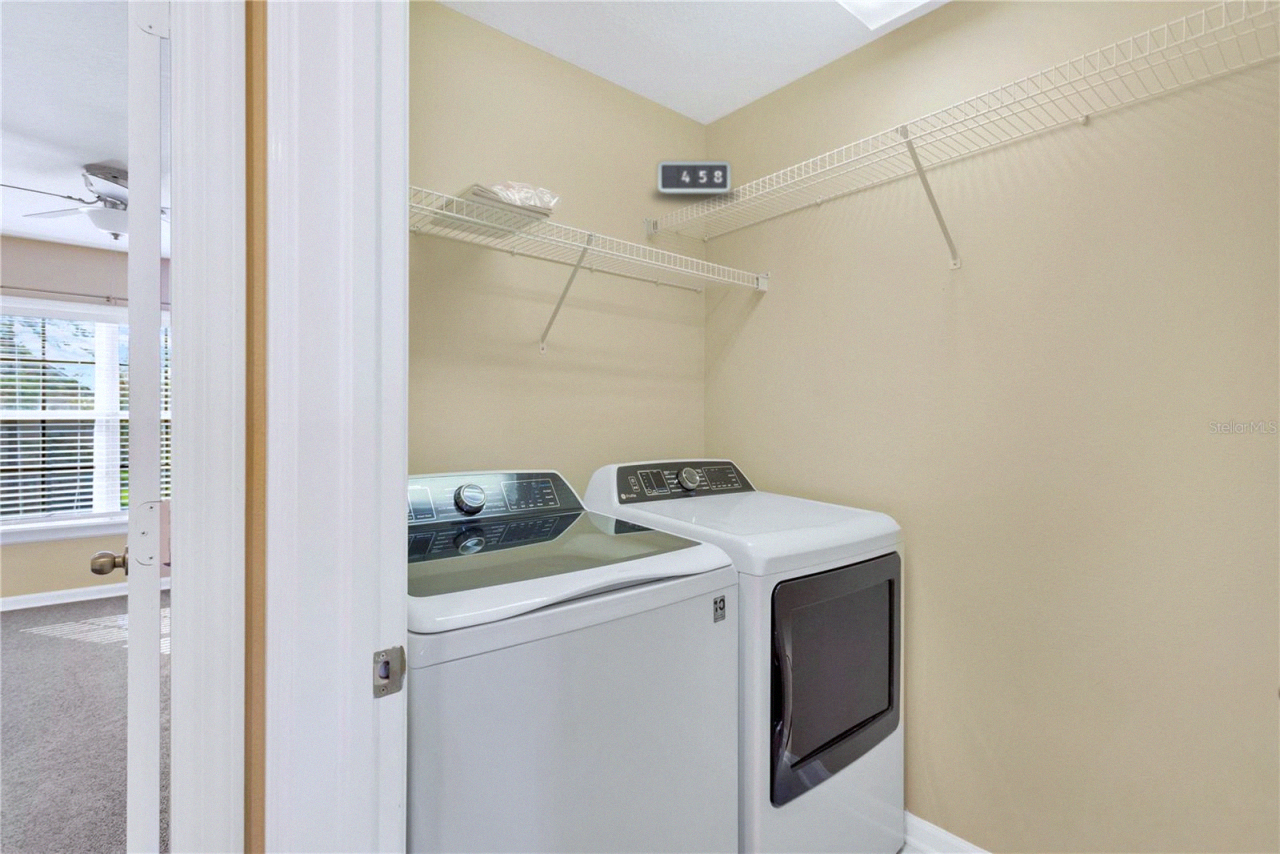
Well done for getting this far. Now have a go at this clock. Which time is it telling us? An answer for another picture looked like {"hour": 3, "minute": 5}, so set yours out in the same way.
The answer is {"hour": 4, "minute": 58}
